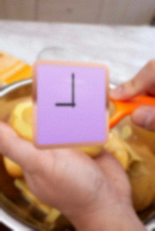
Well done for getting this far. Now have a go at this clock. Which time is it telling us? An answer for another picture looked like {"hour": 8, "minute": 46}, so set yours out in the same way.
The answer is {"hour": 9, "minute": 0}
